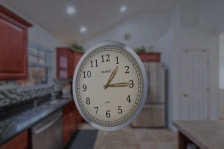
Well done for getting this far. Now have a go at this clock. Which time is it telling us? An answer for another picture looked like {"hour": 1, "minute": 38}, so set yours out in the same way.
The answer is {"hour": 1, "minute": 15}
